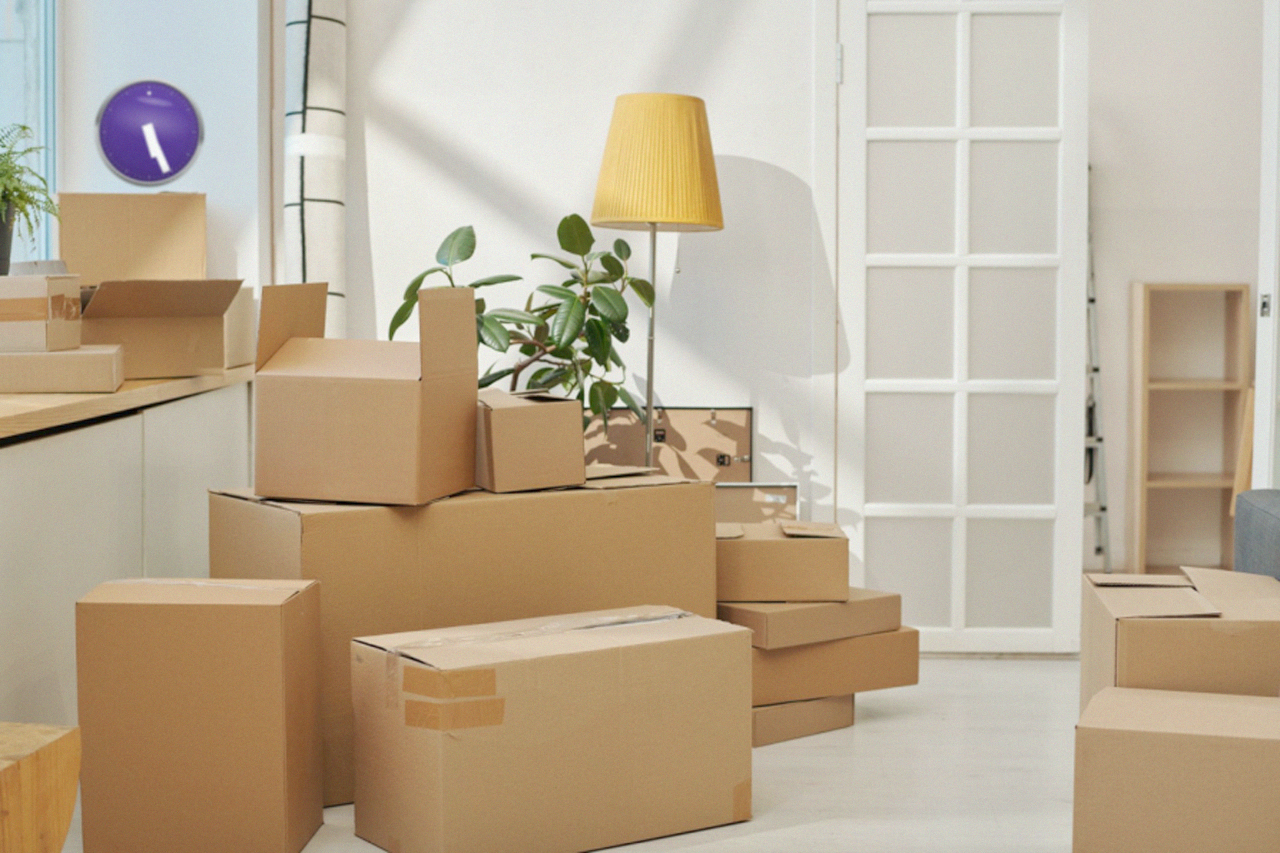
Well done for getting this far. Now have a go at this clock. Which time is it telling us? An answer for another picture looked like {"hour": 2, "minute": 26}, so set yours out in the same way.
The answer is {"hour": 5, "minute": 26}
